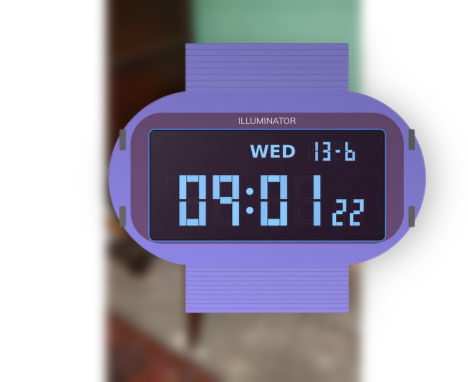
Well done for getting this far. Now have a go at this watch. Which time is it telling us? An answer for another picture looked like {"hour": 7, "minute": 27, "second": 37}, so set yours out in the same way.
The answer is {"hour": 9, "minute": 1, "second": 22}
